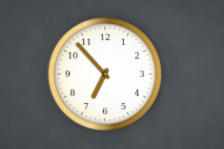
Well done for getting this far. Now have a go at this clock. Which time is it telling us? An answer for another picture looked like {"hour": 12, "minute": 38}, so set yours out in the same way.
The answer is {"hour": 6, "minute": 53}
